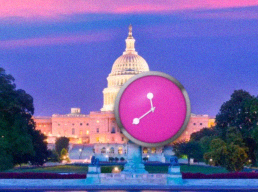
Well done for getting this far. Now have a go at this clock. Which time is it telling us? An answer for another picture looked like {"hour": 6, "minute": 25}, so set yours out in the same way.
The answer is {"hour": 11, "minute": 39}
